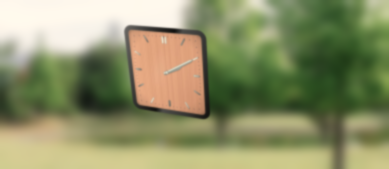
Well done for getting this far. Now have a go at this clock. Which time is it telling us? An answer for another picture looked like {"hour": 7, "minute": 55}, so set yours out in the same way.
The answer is {"hour": 2, "minute": 10}
